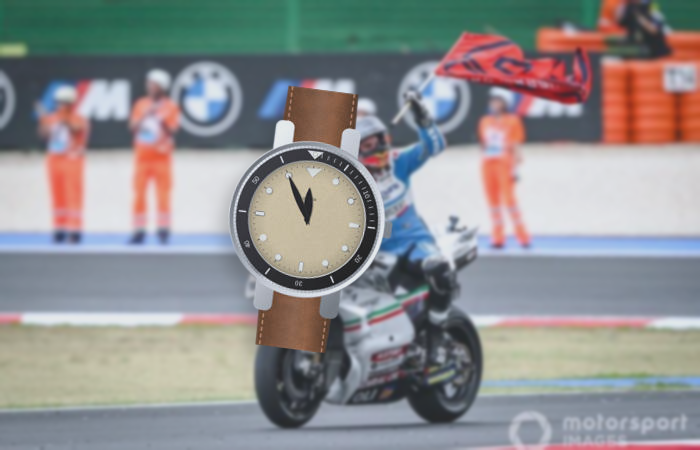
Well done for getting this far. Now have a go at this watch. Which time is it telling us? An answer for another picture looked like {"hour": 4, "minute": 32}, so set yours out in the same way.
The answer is {"hour": 11, "minute": 55}
